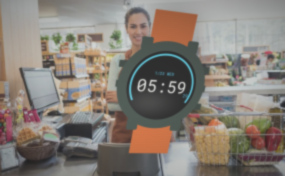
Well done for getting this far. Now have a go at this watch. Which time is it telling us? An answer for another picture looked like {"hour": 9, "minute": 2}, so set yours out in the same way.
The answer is {"hour": 5, "minute": 59}
